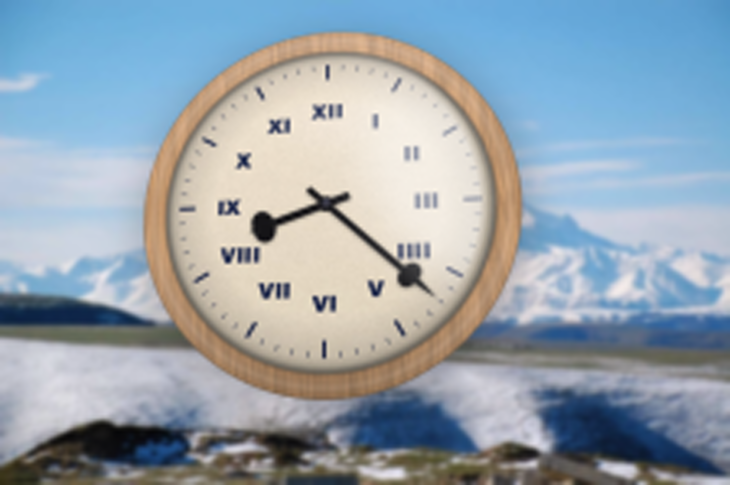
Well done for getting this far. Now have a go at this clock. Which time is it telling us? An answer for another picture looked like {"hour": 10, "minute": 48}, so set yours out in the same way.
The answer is {"hour": 8, "minute": 22}
